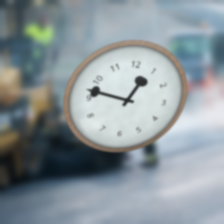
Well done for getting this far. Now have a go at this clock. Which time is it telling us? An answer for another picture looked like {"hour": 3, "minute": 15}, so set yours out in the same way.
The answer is {"hour": 12, "minute": 47}
